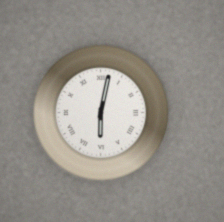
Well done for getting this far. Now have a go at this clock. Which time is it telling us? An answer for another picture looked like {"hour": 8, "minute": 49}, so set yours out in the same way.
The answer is {"hour": 6, "minute": 2}
